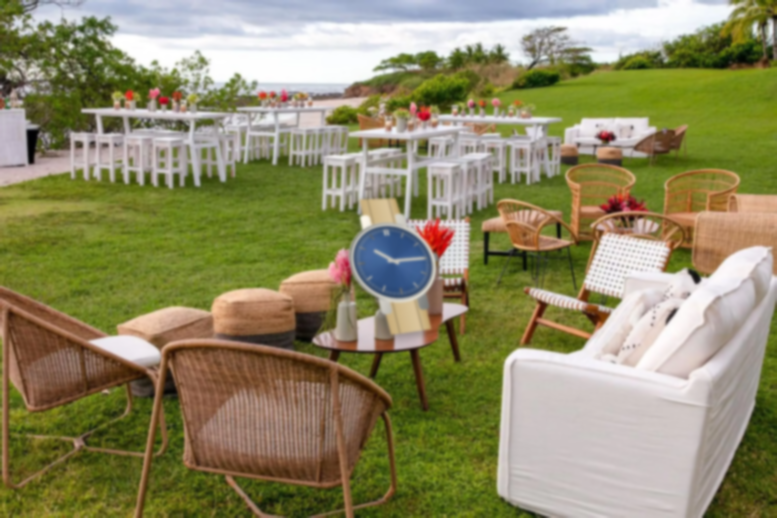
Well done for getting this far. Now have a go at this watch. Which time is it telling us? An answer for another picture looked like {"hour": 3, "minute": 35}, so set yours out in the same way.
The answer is {"hour": 10, "minute": 15}
